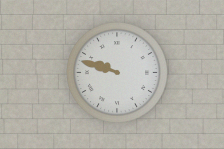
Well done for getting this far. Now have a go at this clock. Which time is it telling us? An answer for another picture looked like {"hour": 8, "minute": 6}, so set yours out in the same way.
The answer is {"hour": 9, "minute": 48}
